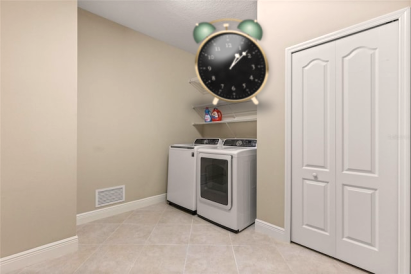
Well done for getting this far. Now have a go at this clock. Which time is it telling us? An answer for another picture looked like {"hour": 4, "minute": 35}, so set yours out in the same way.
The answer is {"hour": 1, "minute": 8}
